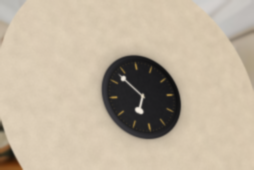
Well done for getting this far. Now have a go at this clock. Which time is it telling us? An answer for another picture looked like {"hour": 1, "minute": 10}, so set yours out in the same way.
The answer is {"hour": 6, "minute": 53}
